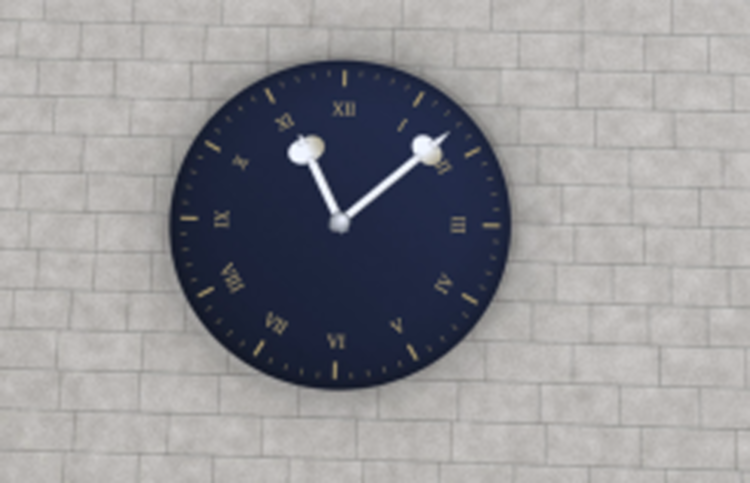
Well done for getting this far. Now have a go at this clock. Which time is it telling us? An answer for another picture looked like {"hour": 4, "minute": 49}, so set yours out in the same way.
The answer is {"hour": 11, "minute": 8}
